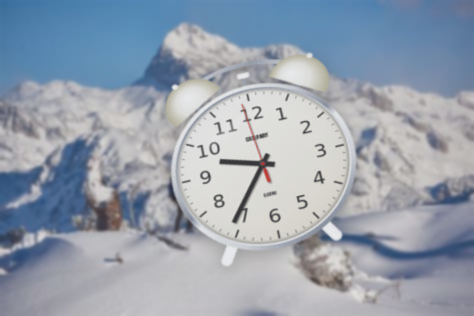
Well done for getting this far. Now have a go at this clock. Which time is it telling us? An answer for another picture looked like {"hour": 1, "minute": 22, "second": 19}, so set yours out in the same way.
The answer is {"hour": 9, "minute": 35, "second": 59}
